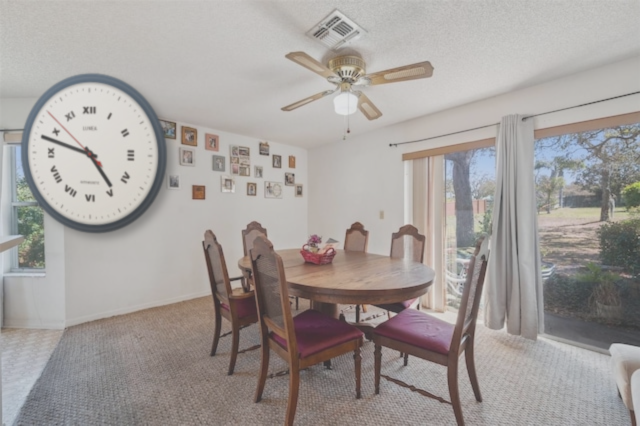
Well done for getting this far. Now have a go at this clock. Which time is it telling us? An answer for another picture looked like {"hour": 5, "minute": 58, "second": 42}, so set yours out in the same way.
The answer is {"hour": 4, "minute": 47, "second": 52}
